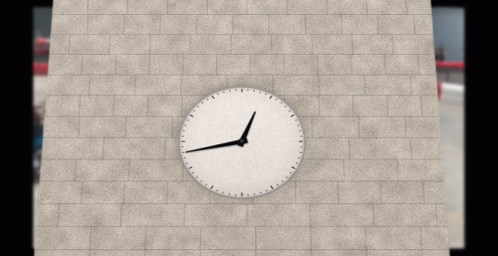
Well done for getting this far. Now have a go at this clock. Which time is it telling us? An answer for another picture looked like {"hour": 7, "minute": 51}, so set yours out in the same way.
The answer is {"hour": 12, "minute": 43}
